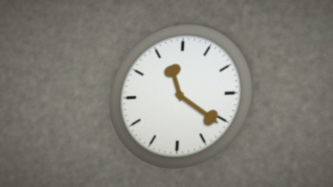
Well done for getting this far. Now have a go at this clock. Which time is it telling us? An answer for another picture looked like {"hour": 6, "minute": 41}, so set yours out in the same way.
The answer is {"hour": 11, "minute": 21}
